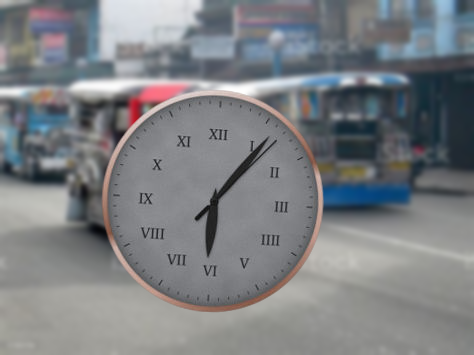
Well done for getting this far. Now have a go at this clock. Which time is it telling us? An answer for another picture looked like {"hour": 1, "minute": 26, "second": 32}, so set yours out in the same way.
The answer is {"hour": 6, "minute": 6, "second": 7}
